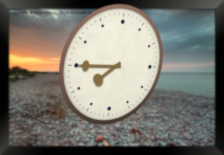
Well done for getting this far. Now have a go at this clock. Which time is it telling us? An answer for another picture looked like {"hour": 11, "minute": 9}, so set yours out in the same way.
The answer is {"hour": 7, "minute": 45}
